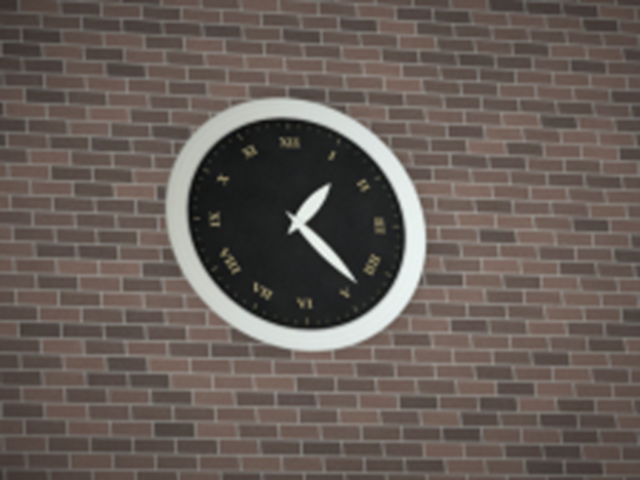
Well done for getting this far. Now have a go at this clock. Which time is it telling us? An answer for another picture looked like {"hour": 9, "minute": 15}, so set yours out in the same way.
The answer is {"hour": 1, "minute": 23}
